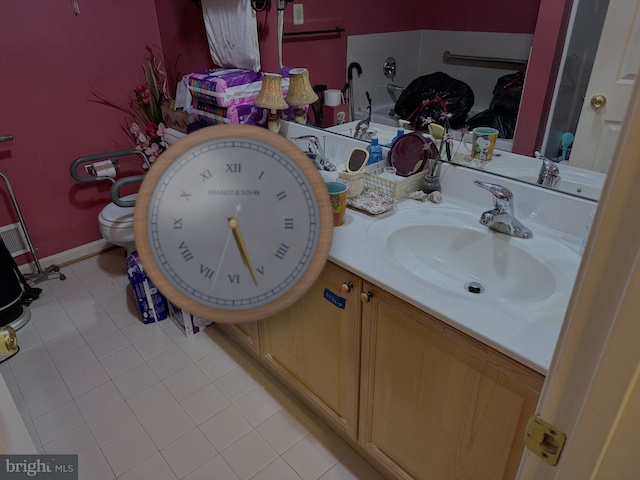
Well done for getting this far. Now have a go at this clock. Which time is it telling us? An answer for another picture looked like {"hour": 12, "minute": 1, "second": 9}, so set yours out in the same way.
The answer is {"hour": 5, "minute": 26, "second": 33}
